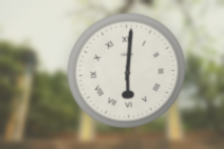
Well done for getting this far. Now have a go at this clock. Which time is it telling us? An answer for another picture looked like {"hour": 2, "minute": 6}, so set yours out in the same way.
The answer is {"hour": 6, "minute": 1}
